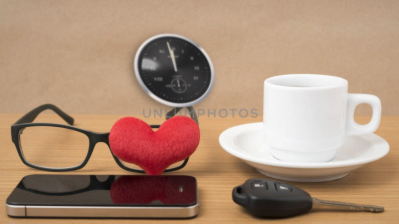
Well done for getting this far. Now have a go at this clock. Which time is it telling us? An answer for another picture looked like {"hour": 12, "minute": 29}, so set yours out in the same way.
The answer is {"hour": 11, "minute": 59}
